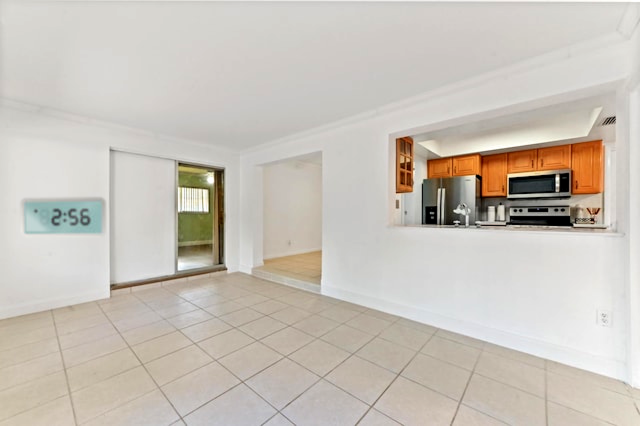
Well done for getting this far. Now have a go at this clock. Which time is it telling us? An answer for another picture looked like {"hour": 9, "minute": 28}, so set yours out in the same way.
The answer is {"hour": 2, "minute": 56}
